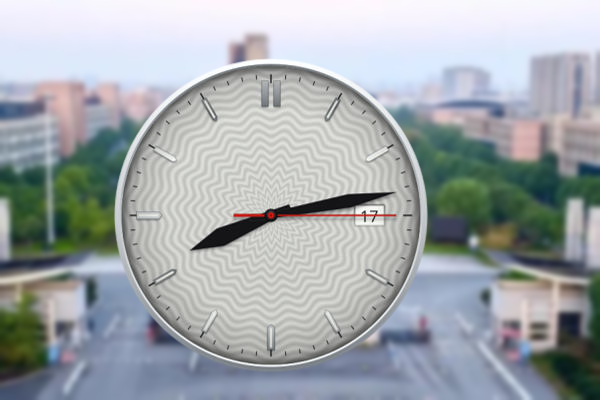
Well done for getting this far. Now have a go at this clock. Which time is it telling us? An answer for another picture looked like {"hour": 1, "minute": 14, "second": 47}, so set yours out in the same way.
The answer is {"hour": 8, "minute": 13, "second": 15}
